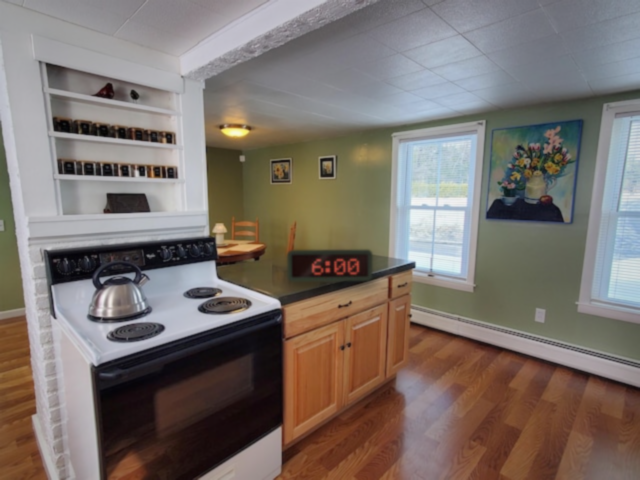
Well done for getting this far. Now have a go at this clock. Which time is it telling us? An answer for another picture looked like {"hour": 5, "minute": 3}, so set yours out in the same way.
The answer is {"hour": 6, "minute": 0}
